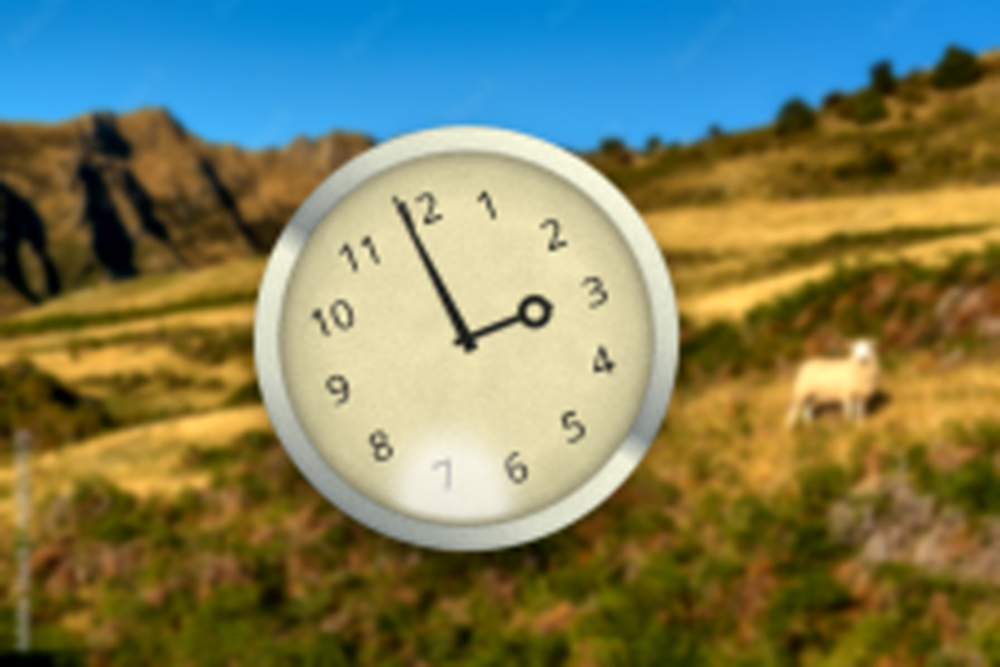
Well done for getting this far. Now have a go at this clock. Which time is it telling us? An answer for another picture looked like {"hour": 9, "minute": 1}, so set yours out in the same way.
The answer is {"hour": 2, "minute": 59}
